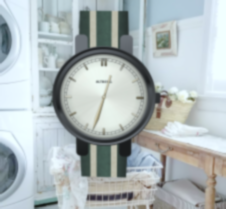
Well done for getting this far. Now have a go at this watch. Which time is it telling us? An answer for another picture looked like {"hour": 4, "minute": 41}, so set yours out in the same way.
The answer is {"hour": 12, "minute": 33}
